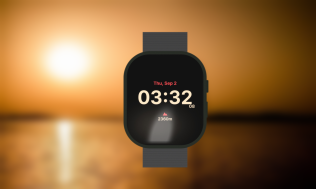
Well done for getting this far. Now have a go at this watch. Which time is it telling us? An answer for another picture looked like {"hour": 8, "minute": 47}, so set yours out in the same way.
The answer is {"hour": 3, "minute": 32}
